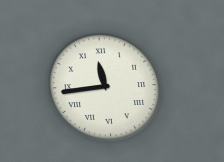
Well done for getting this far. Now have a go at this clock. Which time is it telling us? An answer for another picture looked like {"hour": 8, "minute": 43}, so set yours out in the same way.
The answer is {"hour": 11, "minute": 44}
